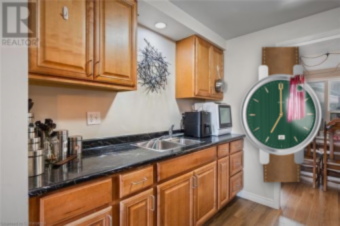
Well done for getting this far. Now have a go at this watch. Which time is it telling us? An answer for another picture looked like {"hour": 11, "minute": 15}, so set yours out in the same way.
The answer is {"hour": 7, "minute": 0}
